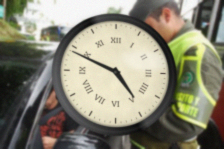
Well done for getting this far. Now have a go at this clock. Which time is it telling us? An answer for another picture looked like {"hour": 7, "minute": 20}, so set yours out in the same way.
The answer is {"hour": 4, "minute": 49}
